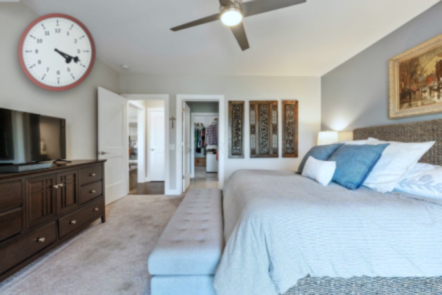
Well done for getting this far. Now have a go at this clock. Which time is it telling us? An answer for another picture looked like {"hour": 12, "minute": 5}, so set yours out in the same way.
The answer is {"hour": 4, "minute": 19}
